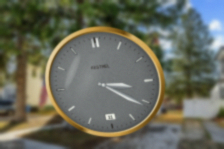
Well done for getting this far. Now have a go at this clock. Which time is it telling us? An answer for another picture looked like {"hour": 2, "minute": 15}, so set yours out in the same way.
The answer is {"hour": 3, "minute": 21}
